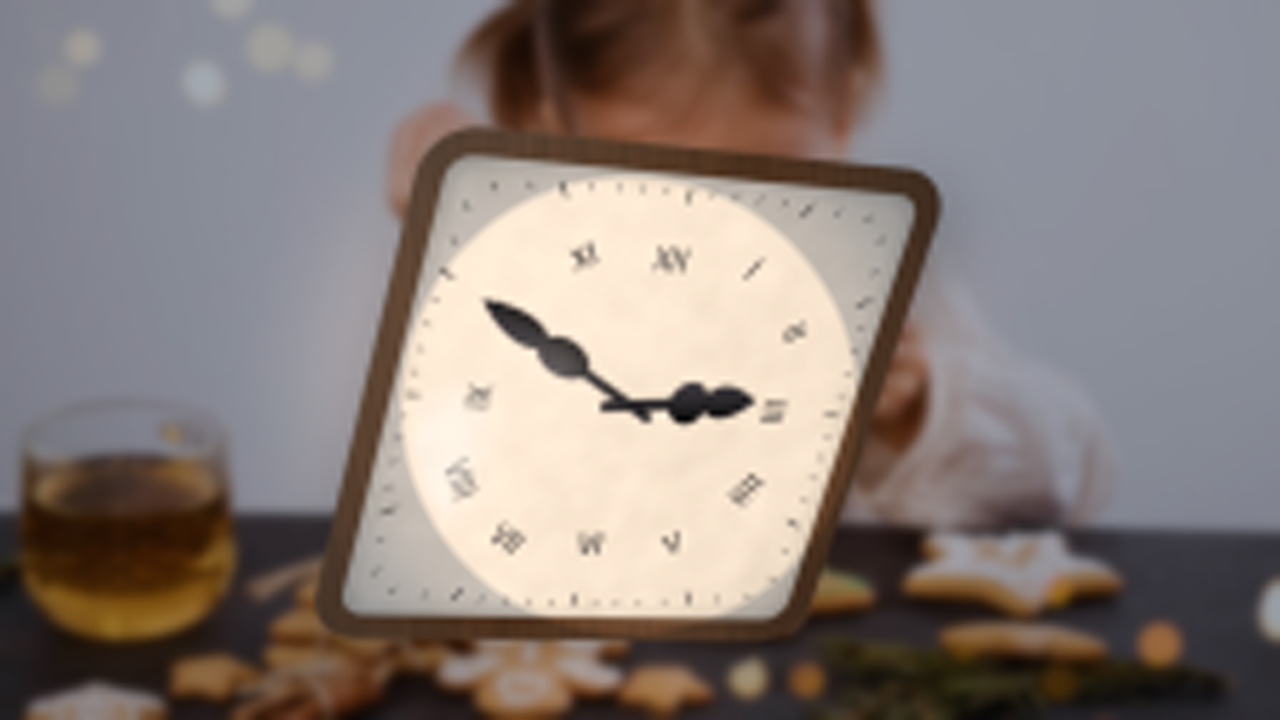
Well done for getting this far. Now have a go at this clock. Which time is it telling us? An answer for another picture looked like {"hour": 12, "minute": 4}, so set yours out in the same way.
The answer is {"hour": 2, "minute": 50}
